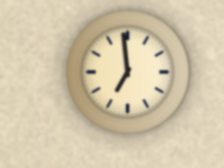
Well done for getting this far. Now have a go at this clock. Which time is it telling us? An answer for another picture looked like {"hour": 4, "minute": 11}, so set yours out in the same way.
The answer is {"hour": 6, "minute": 59}
